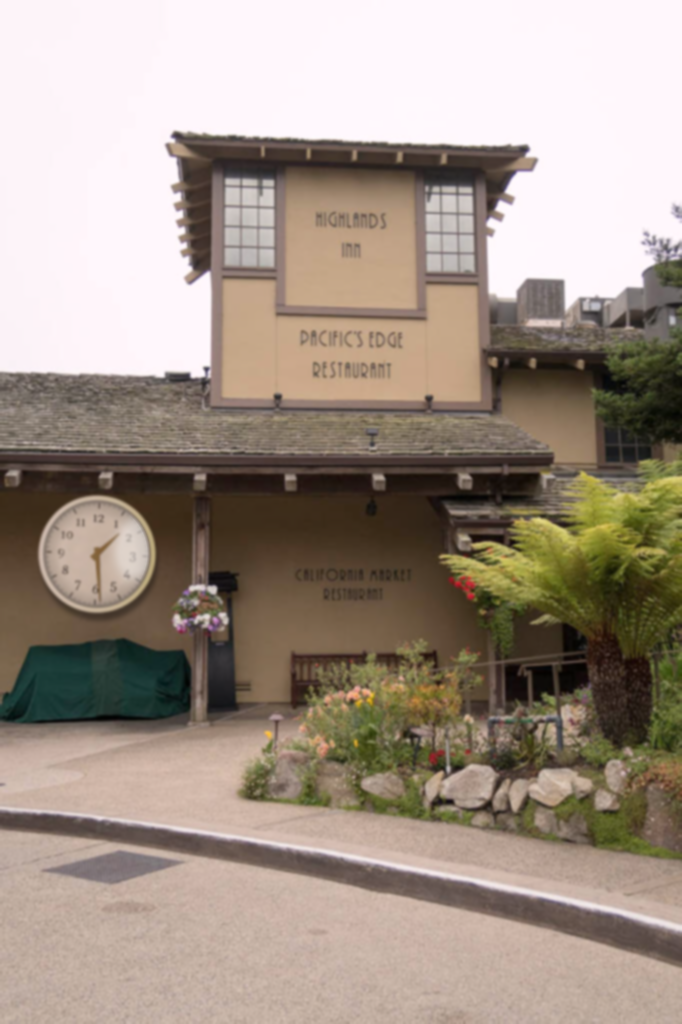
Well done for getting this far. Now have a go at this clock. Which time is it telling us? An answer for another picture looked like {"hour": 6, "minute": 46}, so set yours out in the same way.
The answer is {"hour": 1, "minute": 29}
